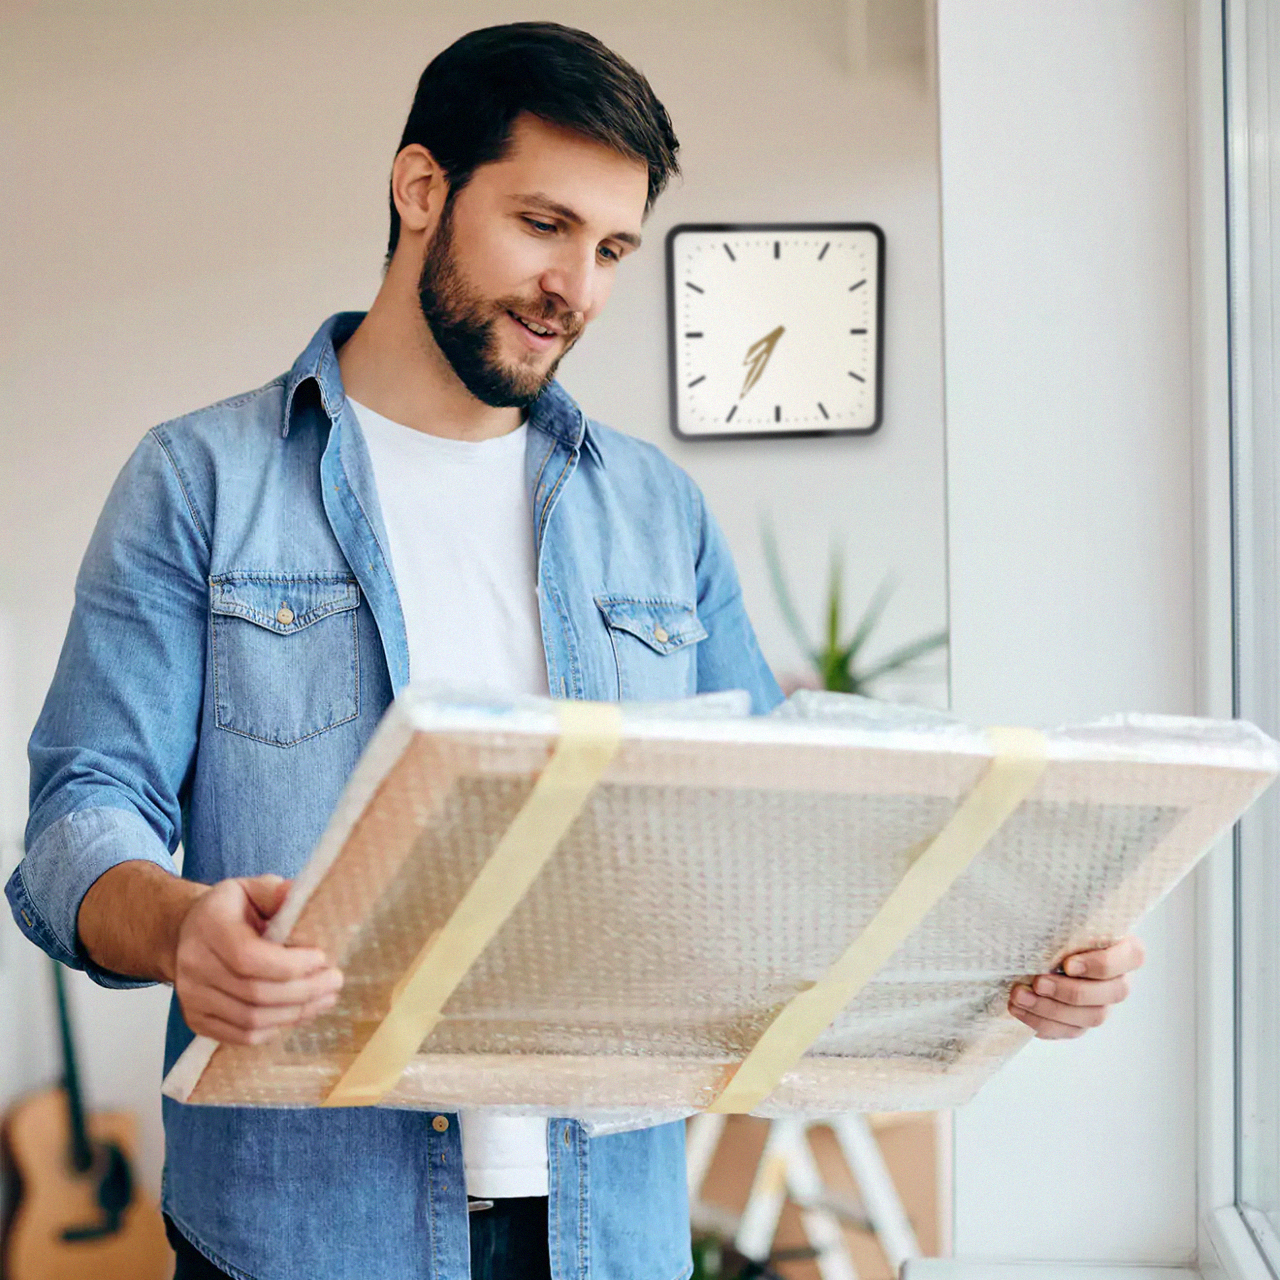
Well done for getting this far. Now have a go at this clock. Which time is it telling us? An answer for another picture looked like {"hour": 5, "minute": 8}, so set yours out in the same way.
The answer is {"hour": 7, "minute": 35}
